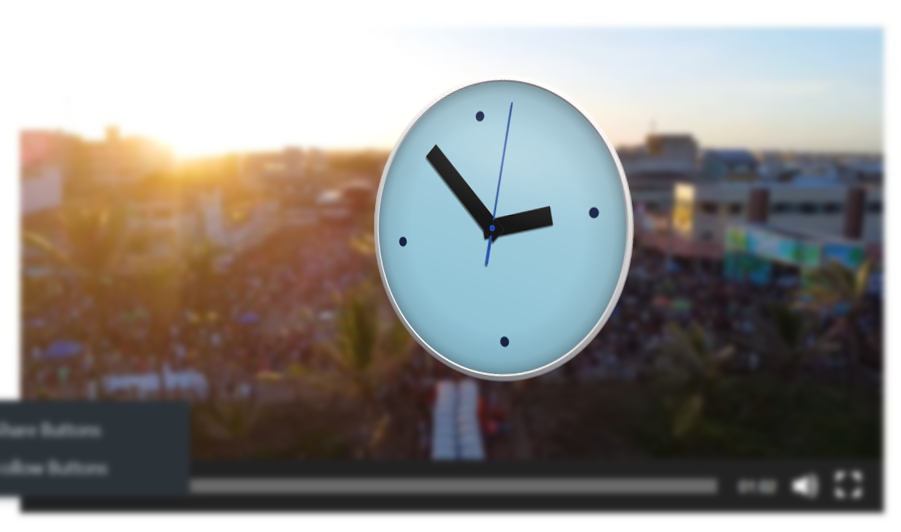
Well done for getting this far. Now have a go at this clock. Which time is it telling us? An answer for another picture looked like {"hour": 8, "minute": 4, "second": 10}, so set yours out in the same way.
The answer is {"hour": 2, "minute": 54, "second": 3}
